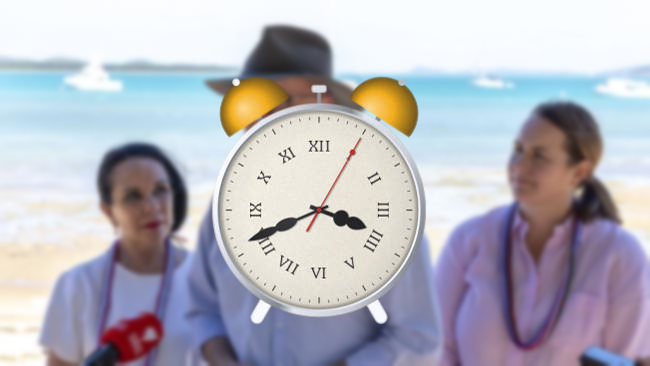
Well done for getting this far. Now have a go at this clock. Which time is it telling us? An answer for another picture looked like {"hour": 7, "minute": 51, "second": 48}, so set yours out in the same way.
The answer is {"hour": 3, "minute": 41, "second": 5}
